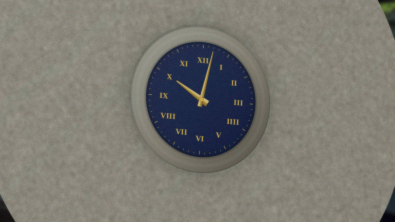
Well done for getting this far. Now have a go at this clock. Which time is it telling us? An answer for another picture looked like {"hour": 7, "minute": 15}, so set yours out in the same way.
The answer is {"hour": 10, "minute": 2}
